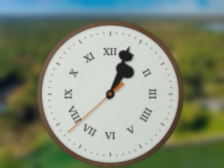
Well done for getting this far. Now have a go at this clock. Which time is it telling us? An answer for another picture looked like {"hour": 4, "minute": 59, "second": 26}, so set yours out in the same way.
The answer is {"hour": 1, "minute": 3, "second": 38}
